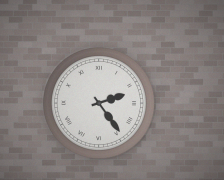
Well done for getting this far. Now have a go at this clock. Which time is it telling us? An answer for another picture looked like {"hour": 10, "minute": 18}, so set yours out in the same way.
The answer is {"hour": 2, "minute": 24}
